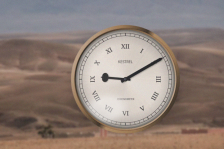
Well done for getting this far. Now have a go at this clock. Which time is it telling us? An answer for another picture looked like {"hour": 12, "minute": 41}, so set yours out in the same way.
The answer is {"hour": 9, "minute": 10}
